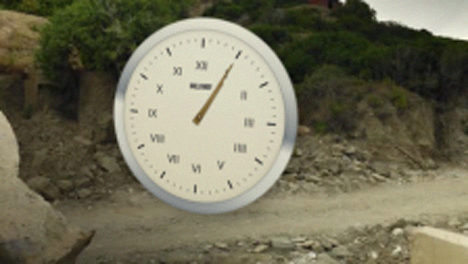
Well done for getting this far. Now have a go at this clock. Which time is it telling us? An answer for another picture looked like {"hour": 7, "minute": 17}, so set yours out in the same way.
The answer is {"hour": 1, "minute": 5}
